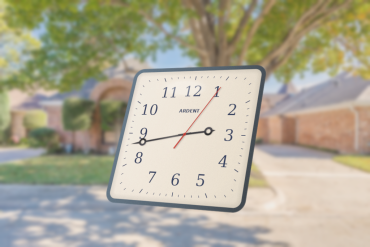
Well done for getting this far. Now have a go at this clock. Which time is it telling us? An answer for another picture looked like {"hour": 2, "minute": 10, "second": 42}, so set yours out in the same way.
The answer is {"hour": 2, "minute": 43, "second": 5}
